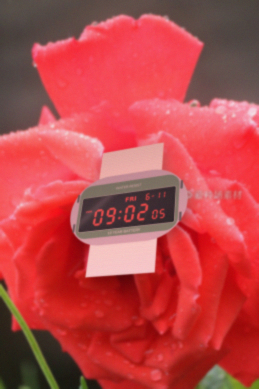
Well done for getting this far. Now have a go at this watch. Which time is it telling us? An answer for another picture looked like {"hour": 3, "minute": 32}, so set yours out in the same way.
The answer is {"hour": 9, "minute": 2}
